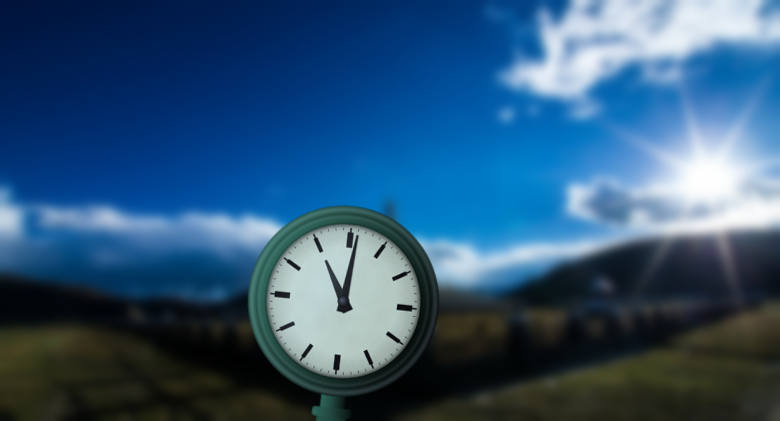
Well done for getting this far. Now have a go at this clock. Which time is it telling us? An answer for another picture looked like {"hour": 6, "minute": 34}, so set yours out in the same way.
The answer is {"hour": 11, "minute": 1}
